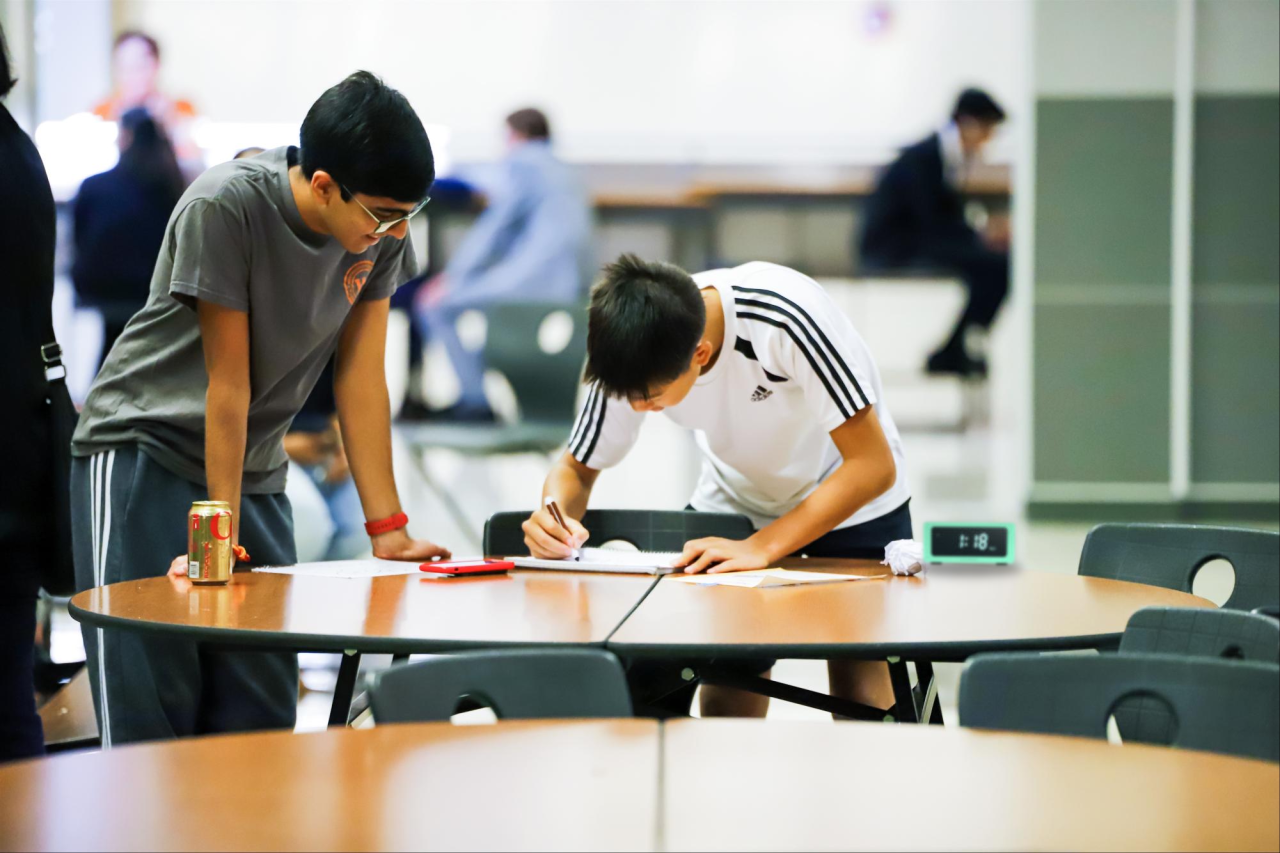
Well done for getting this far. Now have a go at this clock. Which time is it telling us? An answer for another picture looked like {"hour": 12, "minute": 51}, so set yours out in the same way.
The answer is {"hour": 1, "minute": 18}
